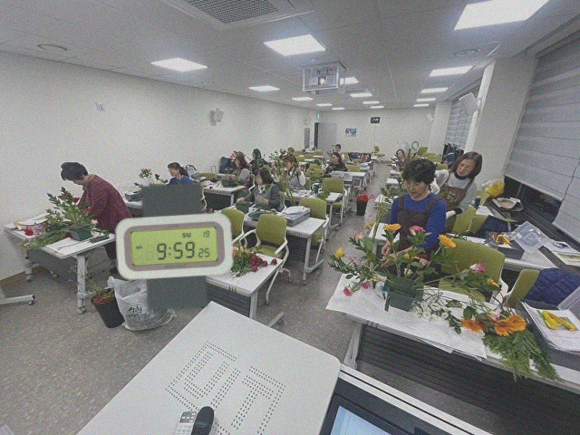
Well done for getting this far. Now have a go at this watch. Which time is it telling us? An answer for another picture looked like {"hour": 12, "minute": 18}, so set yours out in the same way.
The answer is {"hour": 9, "minute": 59}
